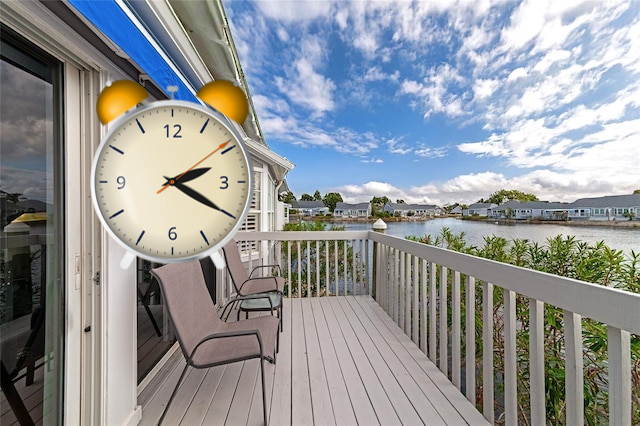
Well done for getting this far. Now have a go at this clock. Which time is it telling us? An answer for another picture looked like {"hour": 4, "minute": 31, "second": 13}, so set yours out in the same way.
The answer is {"hour": 2, "minute": 20, "second": 9}
